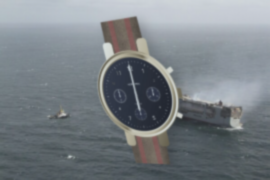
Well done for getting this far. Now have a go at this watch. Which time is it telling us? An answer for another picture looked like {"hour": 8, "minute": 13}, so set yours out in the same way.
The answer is {"hour": 6, "minute": 0}
